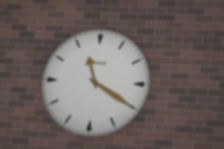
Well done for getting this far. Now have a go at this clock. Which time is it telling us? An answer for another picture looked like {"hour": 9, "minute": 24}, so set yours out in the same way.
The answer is {"hour": 11, "minute": 20}
